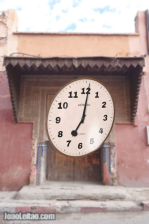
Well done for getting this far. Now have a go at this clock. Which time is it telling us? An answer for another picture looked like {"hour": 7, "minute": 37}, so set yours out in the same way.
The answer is {"hour": 7, "minute": 1}
